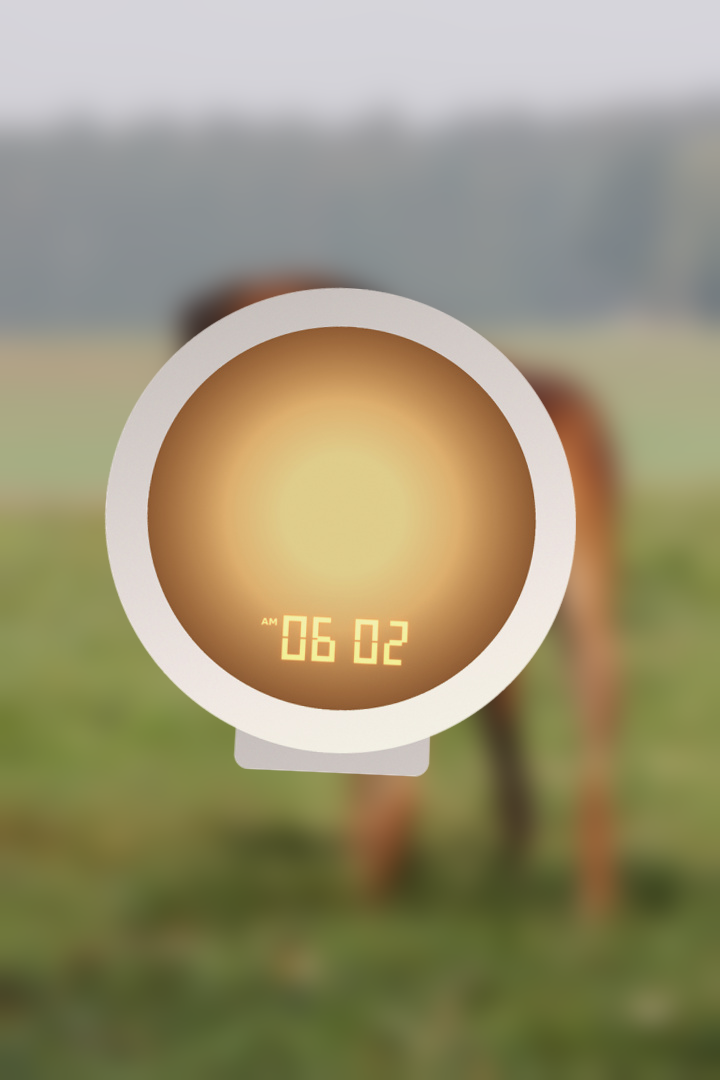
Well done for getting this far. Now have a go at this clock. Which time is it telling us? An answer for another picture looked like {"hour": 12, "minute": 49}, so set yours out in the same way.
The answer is {"hour": 6, "minute": 2}
